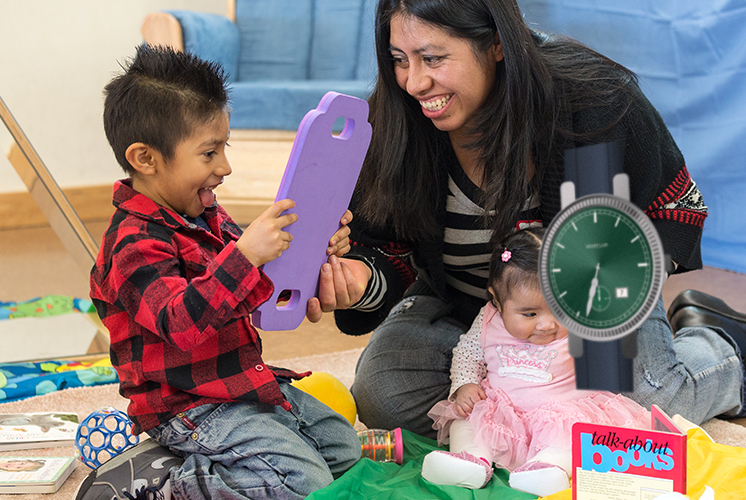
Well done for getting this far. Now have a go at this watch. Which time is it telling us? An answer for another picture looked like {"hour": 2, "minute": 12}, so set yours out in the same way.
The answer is {"hour": 6, "minute": 33}
